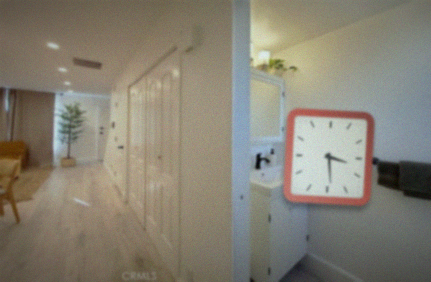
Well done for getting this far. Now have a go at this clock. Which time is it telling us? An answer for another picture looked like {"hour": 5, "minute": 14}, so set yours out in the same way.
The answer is {"hour": 3, "minute": 29}
